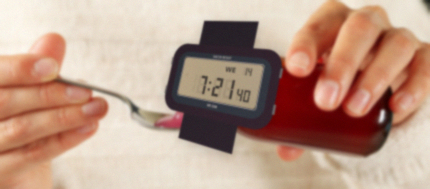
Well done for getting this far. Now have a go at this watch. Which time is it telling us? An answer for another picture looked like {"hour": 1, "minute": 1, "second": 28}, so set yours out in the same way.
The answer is {"hour": 7, "minute": 21, "second": 40}
